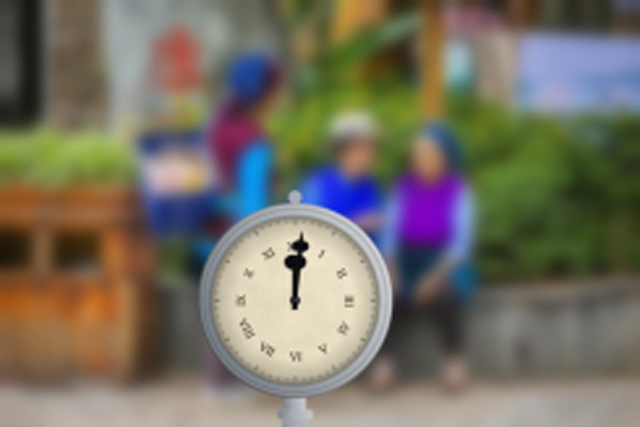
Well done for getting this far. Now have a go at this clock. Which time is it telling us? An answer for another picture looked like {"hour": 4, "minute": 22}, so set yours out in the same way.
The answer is {"hour": 12, "minute": 1}
